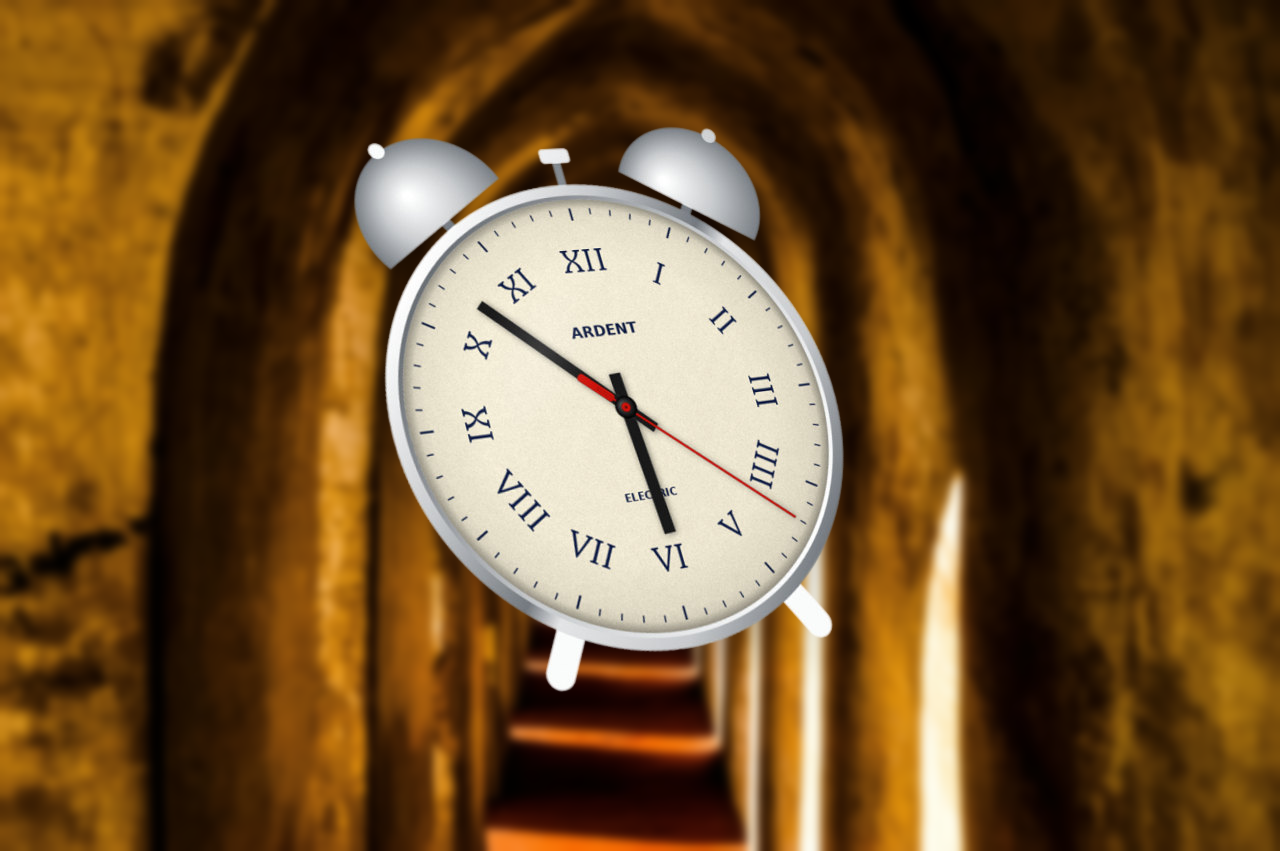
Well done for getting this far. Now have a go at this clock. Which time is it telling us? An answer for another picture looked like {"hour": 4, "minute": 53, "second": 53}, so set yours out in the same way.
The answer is {"hour": 5, "minute": 52, "second": 22}
